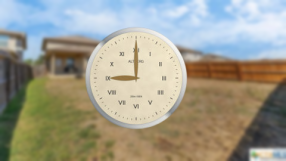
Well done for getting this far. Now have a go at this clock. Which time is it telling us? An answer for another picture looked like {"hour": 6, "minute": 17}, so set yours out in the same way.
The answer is {"hour": 9, "minute": 0}
